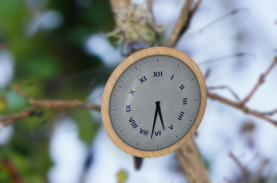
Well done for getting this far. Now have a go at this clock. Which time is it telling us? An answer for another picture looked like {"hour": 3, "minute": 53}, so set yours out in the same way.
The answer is {"hour": 5, "minute": 32}
